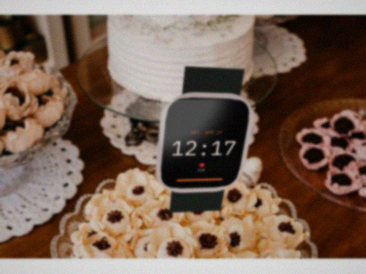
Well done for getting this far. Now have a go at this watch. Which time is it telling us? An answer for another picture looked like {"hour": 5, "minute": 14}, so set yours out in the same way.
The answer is {"hour": 12, "minute": 17}
